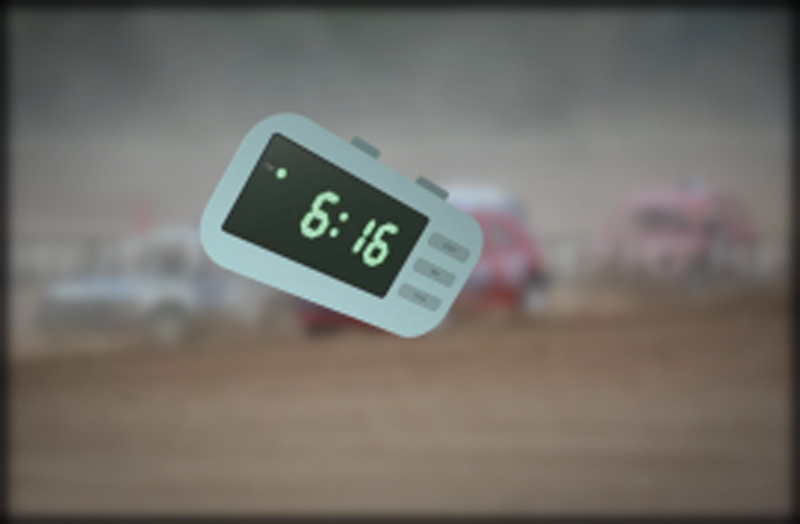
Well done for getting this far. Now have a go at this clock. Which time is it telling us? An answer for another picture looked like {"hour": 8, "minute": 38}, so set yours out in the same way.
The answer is {"hour": 6, "minute": 16}
